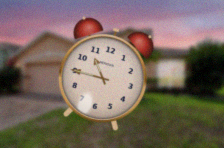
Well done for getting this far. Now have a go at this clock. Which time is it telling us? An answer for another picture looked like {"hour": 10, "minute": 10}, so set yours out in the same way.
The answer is {"hour": 10, "minute": 45}
